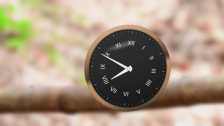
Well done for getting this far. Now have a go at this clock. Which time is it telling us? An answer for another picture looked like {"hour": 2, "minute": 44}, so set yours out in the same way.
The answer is {"hour": 7, "minute": 49}
